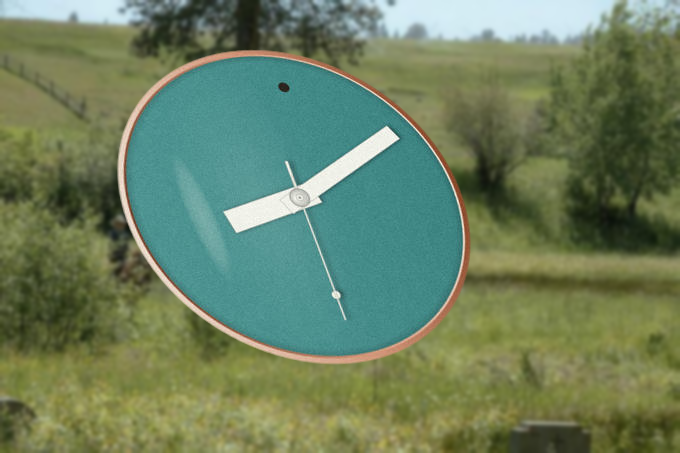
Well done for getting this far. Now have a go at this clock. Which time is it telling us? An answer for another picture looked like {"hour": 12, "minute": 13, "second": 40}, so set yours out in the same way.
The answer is {"hour": 8, "minute": 8, "second": 28}
